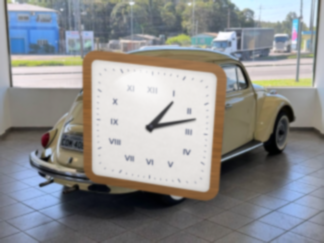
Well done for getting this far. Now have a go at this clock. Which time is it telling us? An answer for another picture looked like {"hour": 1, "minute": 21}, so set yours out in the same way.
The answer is {"hour": 1, "minute": 12}
